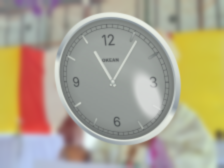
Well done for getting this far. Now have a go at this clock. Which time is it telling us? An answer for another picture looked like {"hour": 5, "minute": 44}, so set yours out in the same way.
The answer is {"hour": 11, "minute": 6}
